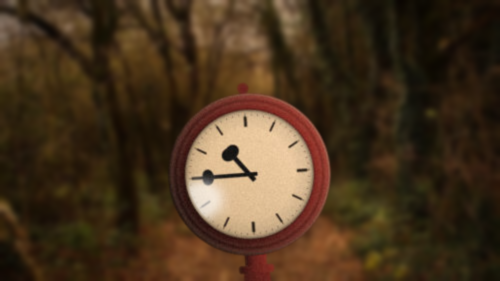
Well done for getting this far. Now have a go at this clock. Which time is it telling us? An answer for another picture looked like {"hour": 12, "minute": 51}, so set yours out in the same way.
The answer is {"hour": 10, "minute": 45}
